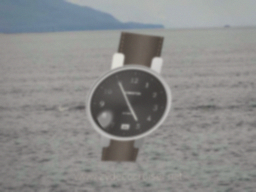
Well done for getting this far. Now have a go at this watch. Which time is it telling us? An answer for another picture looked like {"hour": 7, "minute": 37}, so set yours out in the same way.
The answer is {"hour": 4, "minute": 55}
